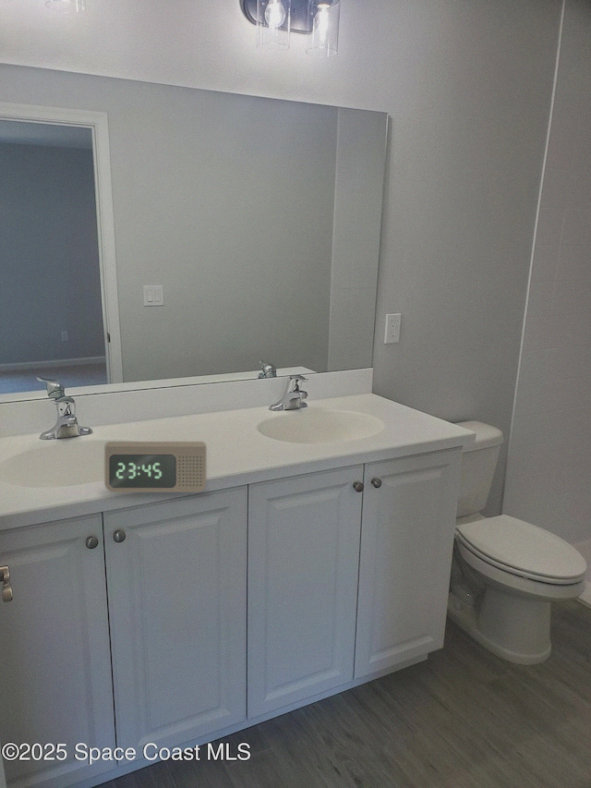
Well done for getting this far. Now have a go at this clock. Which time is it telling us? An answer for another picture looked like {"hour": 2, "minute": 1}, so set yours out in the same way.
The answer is {"hour": 23, "minute": 45}
